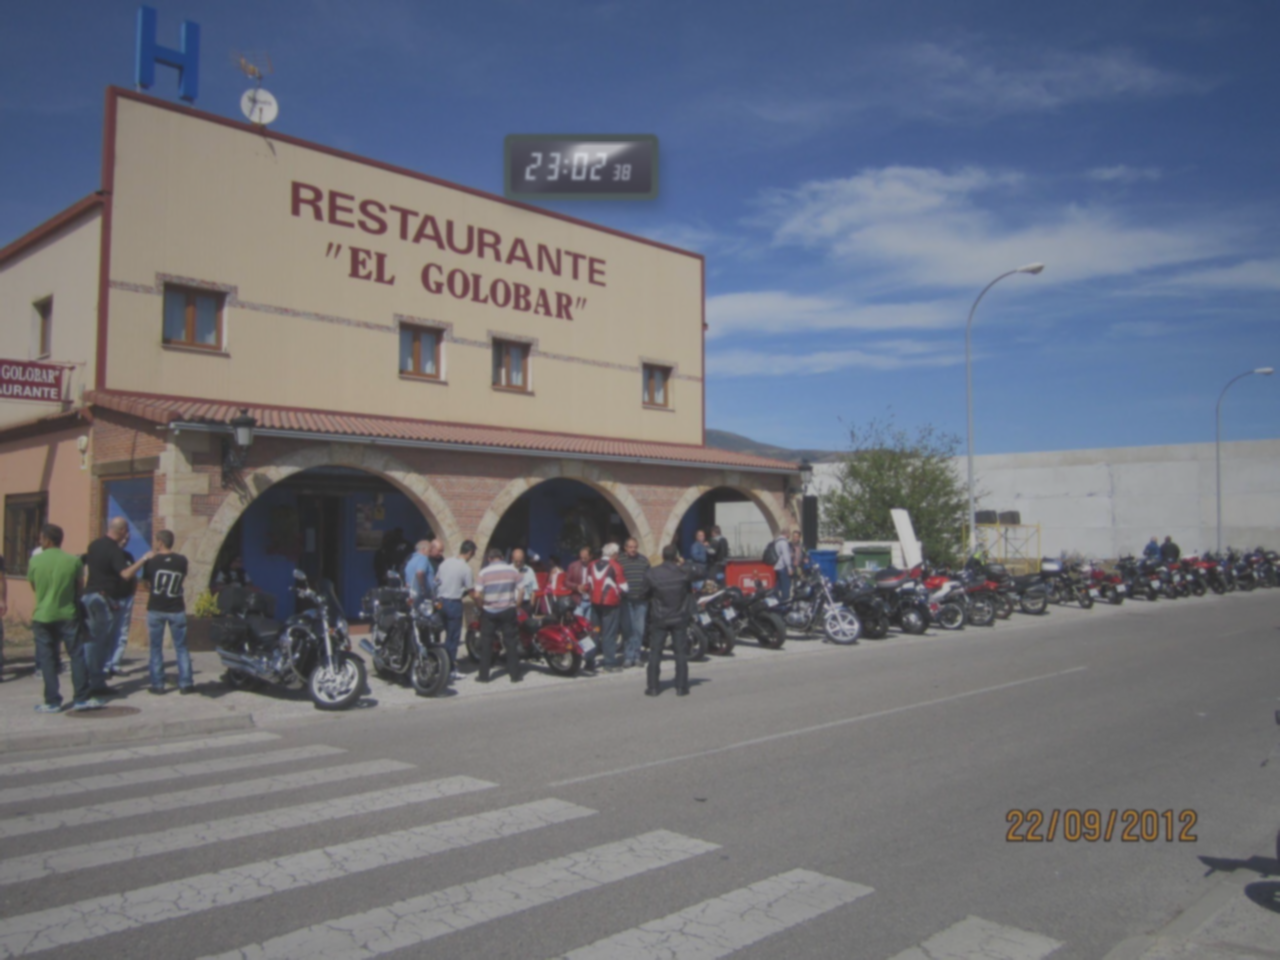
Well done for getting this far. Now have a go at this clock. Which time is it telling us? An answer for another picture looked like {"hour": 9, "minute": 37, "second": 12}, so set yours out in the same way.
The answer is {"hour": 23, "minute": 2, "second": 38}
